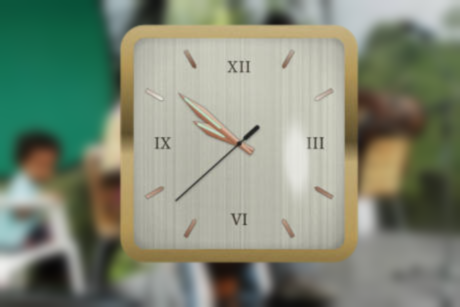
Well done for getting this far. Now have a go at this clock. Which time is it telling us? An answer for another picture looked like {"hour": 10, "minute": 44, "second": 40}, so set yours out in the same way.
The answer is {"hour": 9, "minute": 51, "second": 38}
